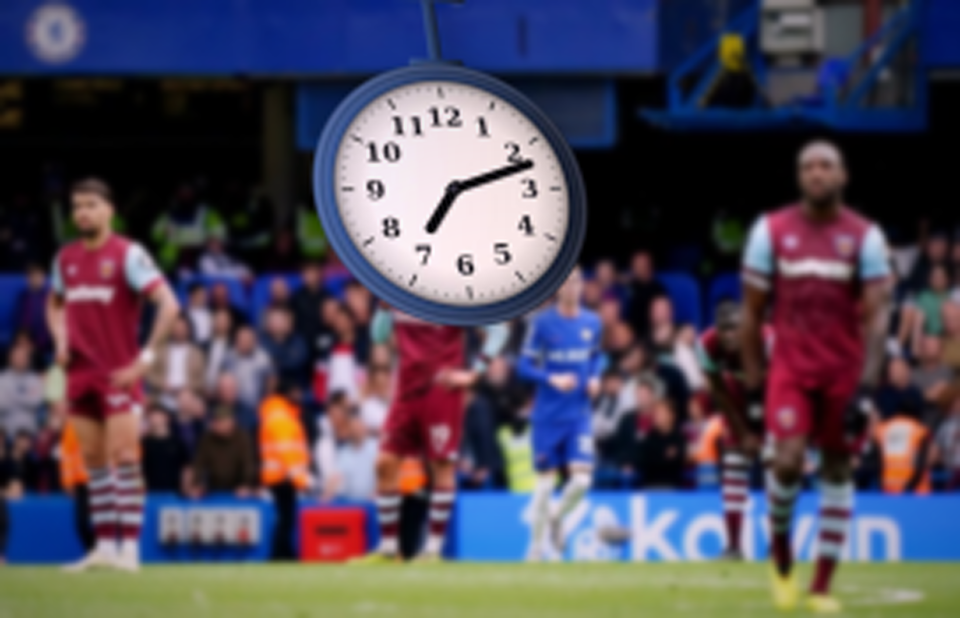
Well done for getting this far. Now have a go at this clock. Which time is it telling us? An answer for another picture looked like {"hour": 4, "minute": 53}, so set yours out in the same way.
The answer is {"hour": 7, "minute": 12}
